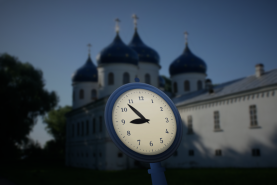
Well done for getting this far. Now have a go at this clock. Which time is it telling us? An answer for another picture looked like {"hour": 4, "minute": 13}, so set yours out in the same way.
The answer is {"hour": 8, "minute": 53}
